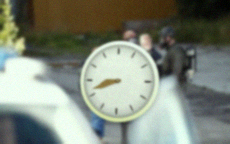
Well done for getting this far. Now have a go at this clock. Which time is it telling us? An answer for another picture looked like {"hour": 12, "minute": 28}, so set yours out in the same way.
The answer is {"hour": 8, "minute": 42}
